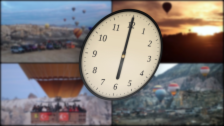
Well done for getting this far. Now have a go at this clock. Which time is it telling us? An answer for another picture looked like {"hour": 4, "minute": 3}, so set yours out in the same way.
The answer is {"hour": 6, "minute": 0}
